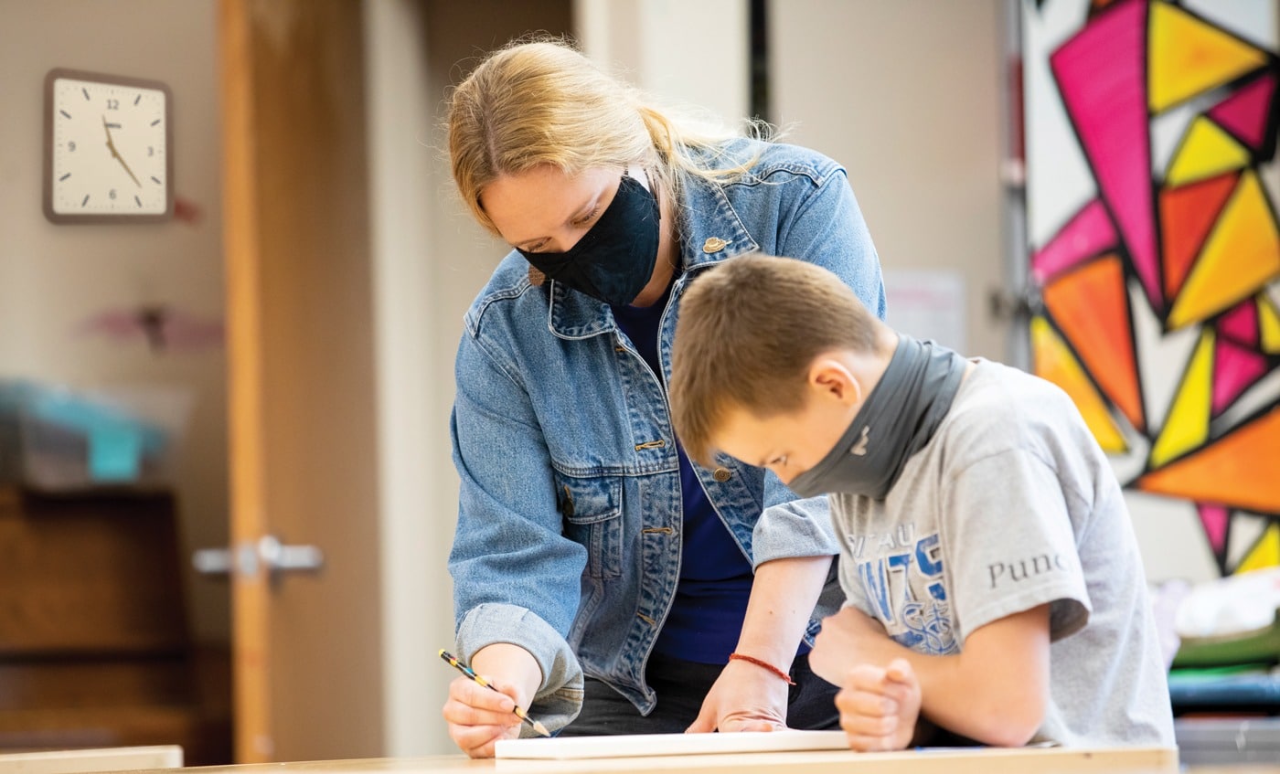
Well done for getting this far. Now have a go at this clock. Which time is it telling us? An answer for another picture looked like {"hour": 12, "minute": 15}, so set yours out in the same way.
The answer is {"hour": 11, "minute": 23}
